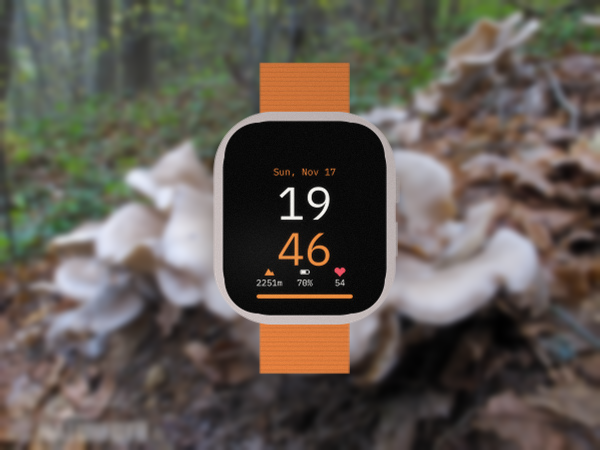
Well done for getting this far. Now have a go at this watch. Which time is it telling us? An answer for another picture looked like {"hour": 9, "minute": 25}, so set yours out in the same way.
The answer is {"hour": 19, "minute": 46}
